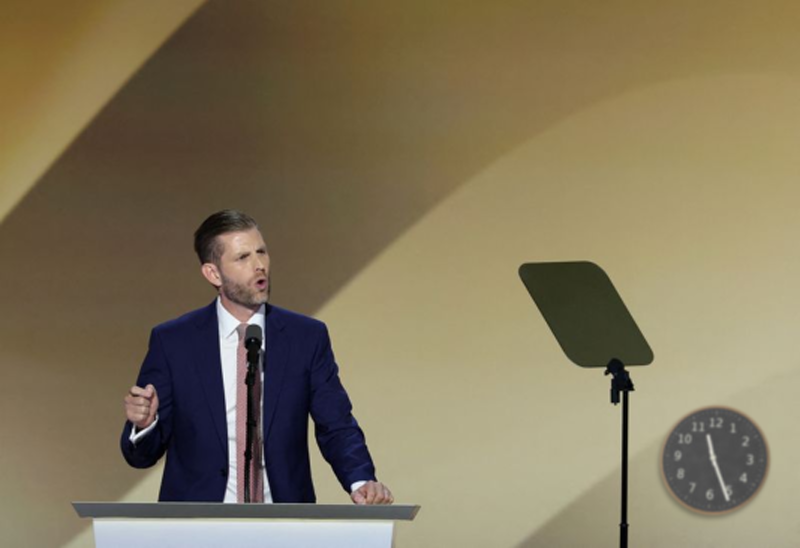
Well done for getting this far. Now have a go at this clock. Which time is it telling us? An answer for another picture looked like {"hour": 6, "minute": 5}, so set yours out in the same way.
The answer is {"hour": 11, "minute": 26}
